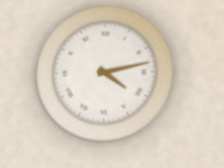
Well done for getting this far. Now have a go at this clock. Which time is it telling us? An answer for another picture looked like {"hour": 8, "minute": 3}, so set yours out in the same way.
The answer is {"hour": 4, "minute": 13}
